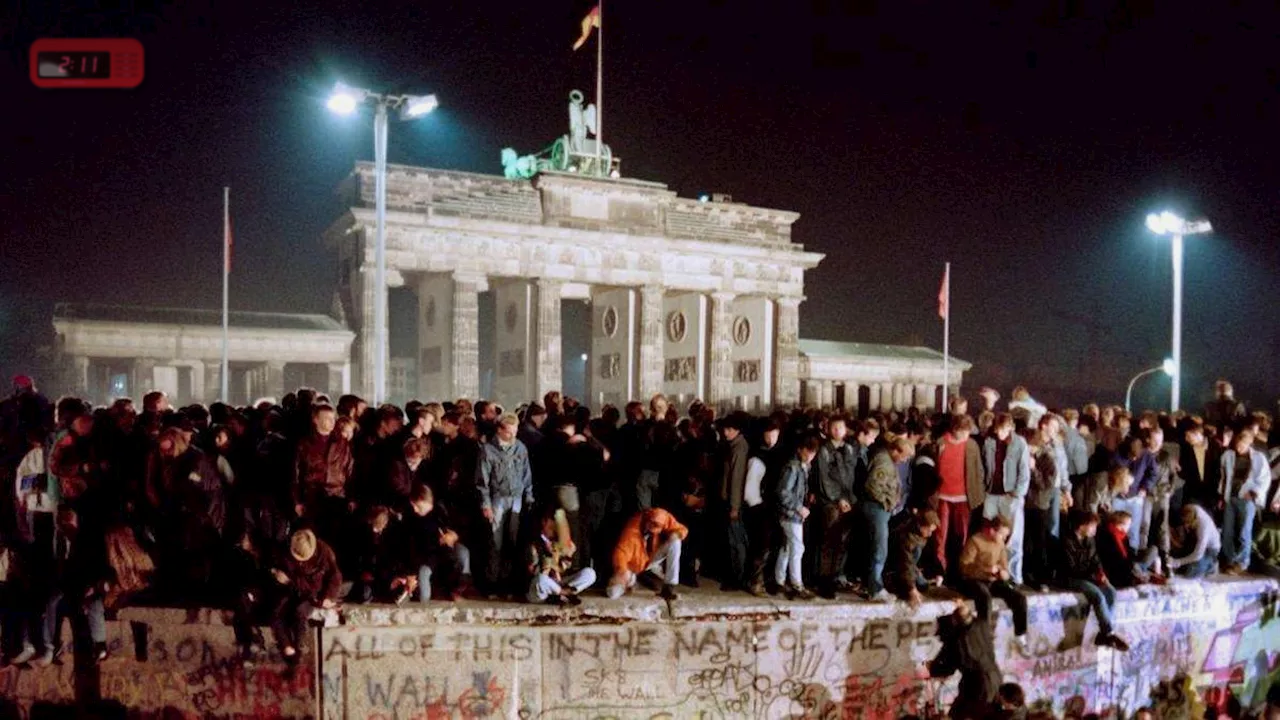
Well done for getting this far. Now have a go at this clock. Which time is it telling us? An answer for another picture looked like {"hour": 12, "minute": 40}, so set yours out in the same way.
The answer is {"hour": 2, "minute": 11}
